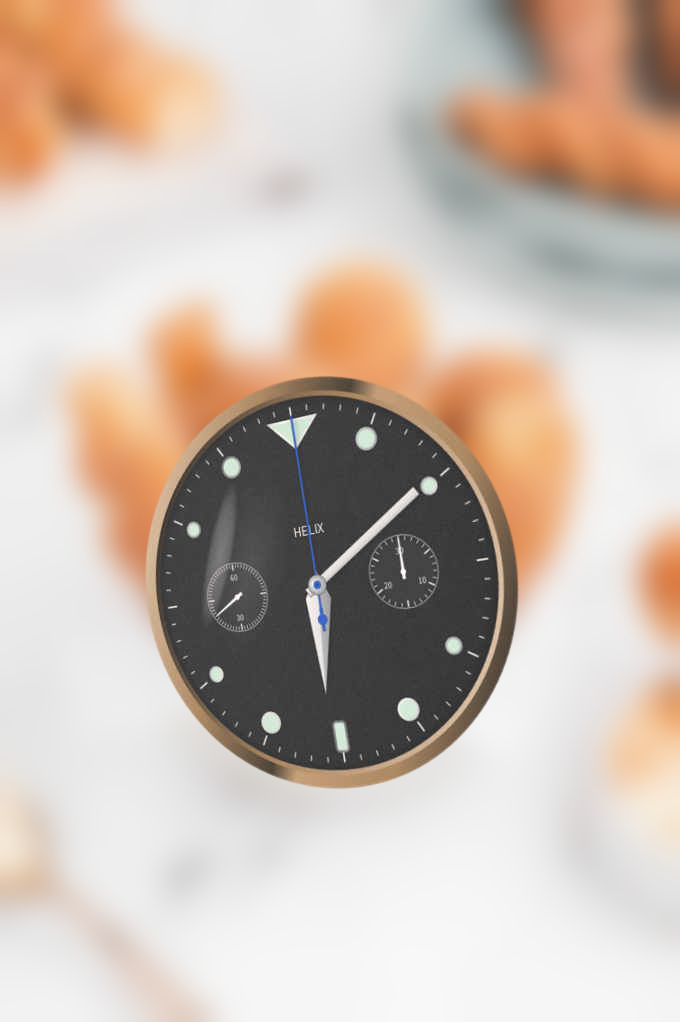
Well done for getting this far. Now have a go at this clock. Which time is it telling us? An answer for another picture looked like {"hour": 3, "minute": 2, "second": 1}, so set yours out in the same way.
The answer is {"hour": 6, "minute": 9, "second": 40}
